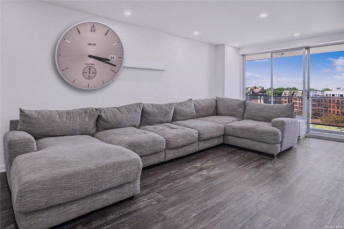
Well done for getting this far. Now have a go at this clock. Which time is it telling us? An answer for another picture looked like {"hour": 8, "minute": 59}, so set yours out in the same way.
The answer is {"hour": 3, "minute": 18}
